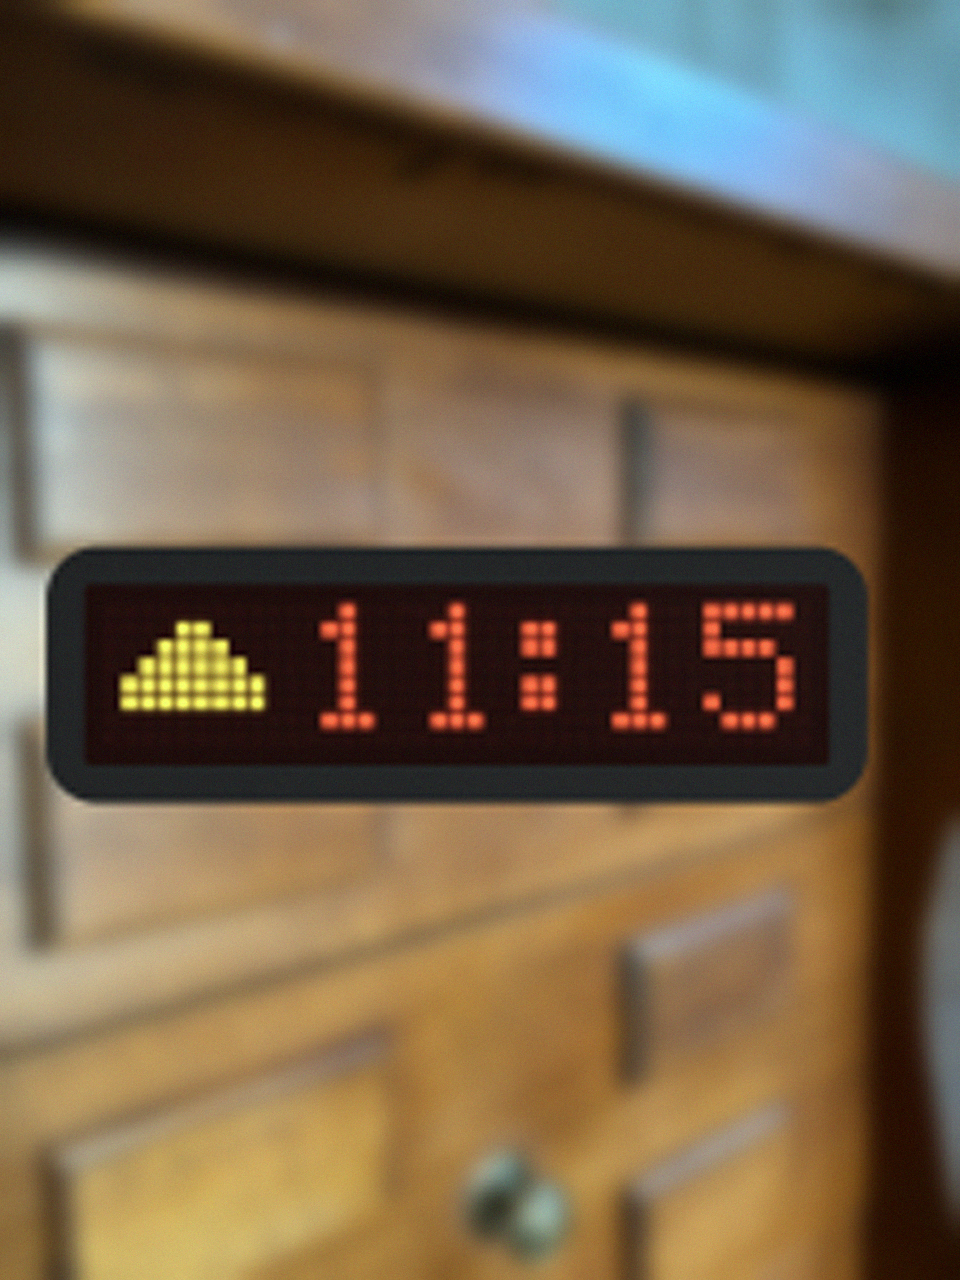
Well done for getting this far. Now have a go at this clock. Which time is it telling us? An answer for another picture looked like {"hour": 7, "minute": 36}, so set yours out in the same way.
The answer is {"hour": 11, "minute": 15}
